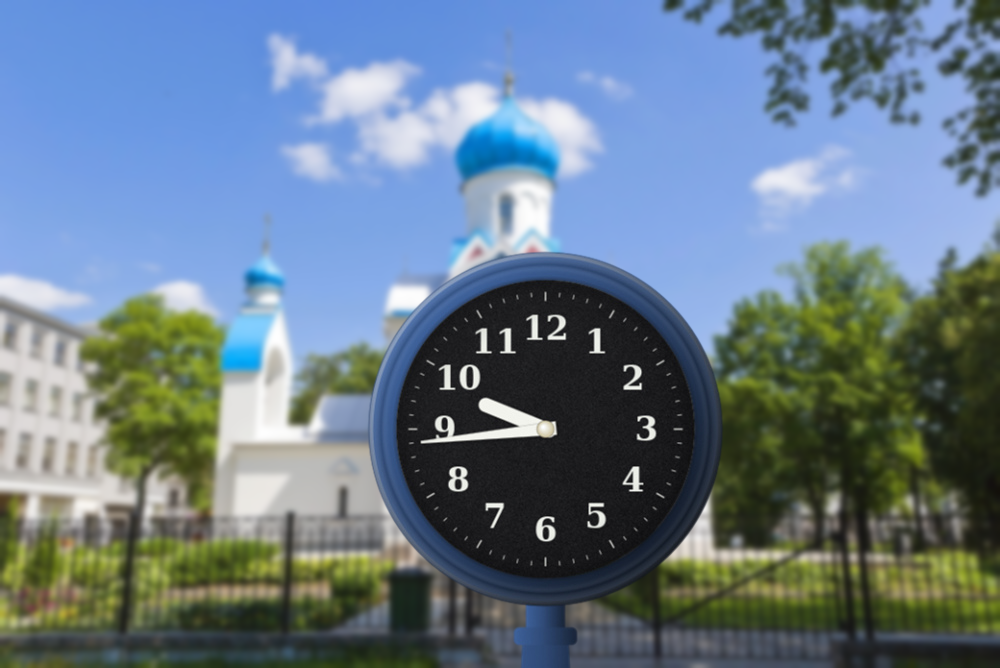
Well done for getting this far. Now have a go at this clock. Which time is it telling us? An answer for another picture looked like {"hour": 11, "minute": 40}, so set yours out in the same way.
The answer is {"hour": 9, "minute": 44}
